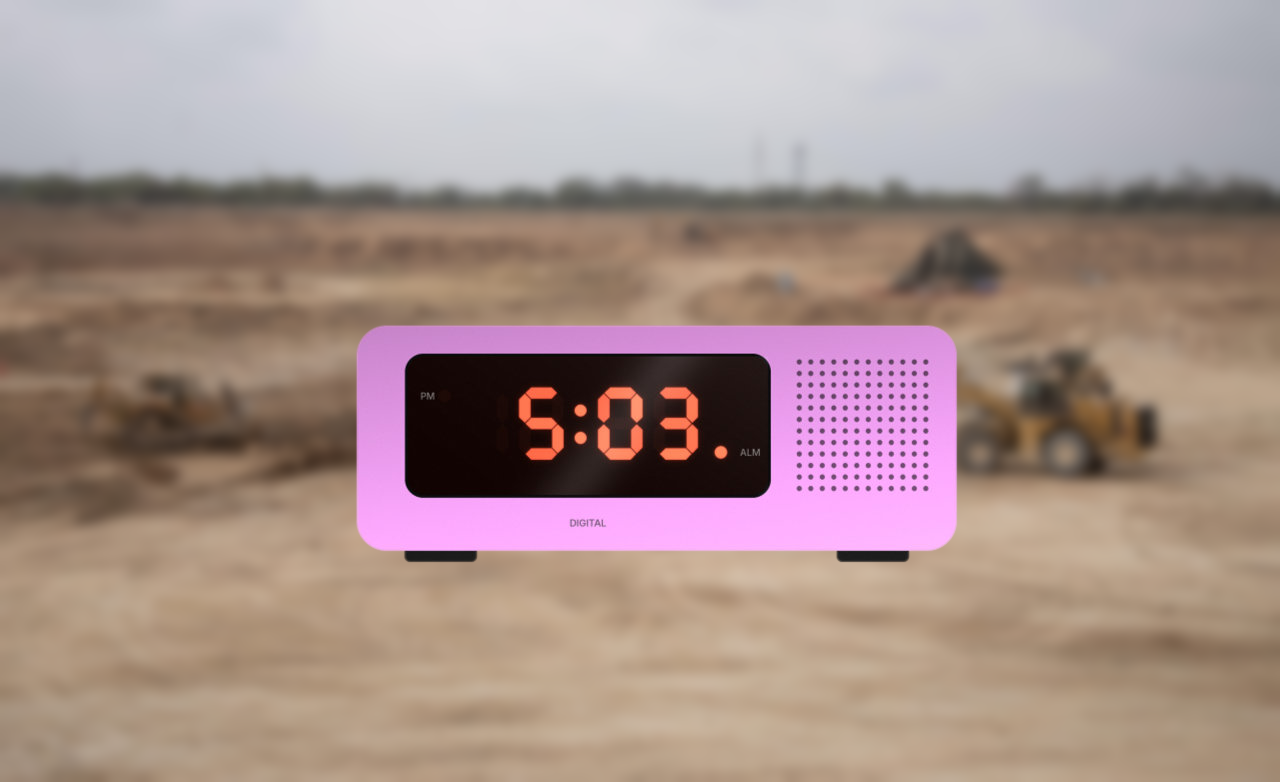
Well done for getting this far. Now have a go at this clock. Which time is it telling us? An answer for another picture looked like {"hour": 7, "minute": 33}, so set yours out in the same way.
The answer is {"hour": 5, "minute": 3}
